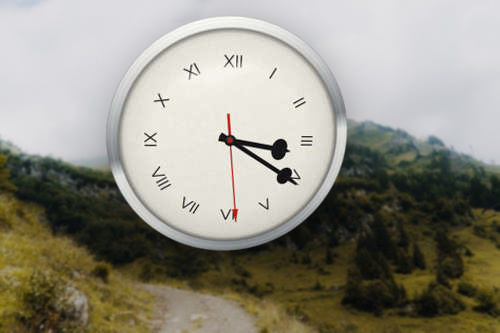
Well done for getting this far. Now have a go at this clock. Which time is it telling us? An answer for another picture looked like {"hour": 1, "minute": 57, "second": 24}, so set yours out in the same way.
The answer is {"hour": 3, "minute": 20, "second": 29}
